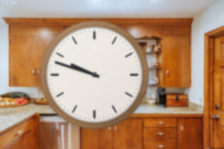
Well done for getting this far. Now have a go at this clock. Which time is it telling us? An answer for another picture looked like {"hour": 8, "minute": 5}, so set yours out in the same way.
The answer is {"hour": 9, "minute": 48}
